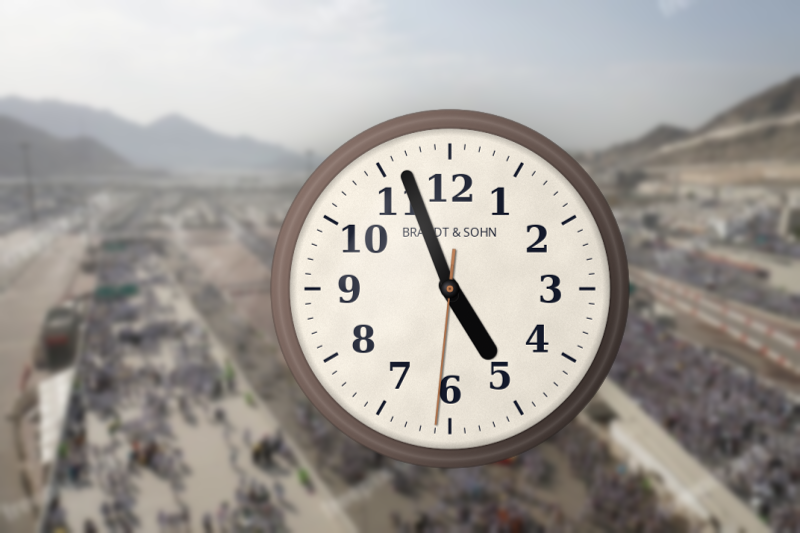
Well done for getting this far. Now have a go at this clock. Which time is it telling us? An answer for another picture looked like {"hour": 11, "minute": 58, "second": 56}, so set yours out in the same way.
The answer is {"hour": 4, "minute": 56, "second": 31}
